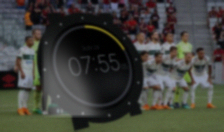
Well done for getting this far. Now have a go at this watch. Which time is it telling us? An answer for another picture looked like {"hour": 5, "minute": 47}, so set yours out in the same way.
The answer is {"hour": 7, "minute": 55}
